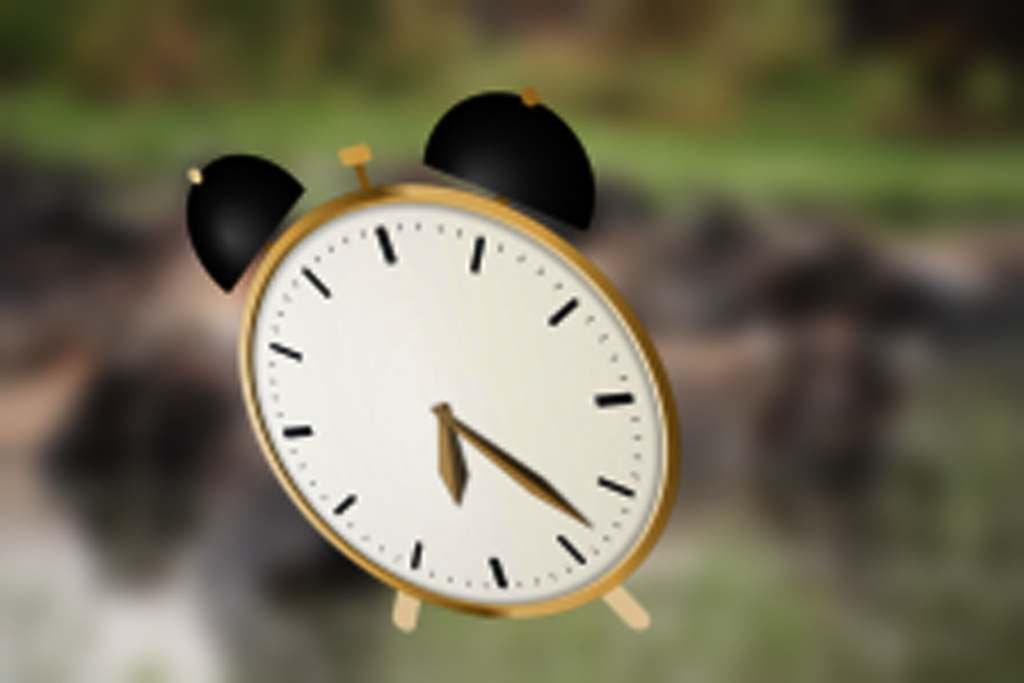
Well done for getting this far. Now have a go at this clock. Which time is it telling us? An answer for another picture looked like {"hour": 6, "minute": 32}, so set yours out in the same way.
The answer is {"hour": 6, "minute": 23}
